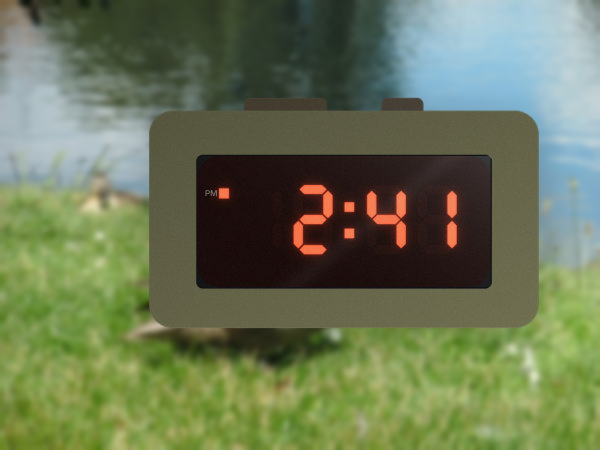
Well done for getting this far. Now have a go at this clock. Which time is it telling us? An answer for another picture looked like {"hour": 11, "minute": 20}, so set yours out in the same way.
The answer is {"hour": 2, "minute": 41}
